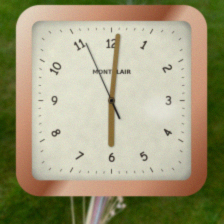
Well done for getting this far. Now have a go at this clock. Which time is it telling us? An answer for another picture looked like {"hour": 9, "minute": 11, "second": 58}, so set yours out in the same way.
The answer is {"hour": 6, "minute": 0, "second": 56}
